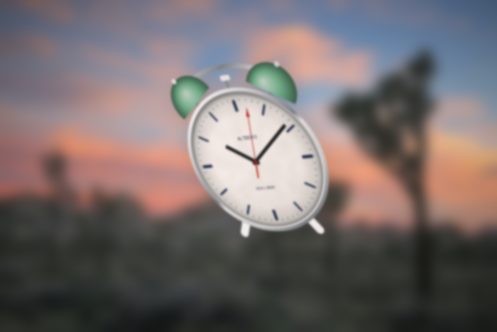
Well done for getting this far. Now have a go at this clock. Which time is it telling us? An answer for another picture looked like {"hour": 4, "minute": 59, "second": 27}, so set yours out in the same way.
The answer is {"hour": 10, "minute": 9, "second": 2}
